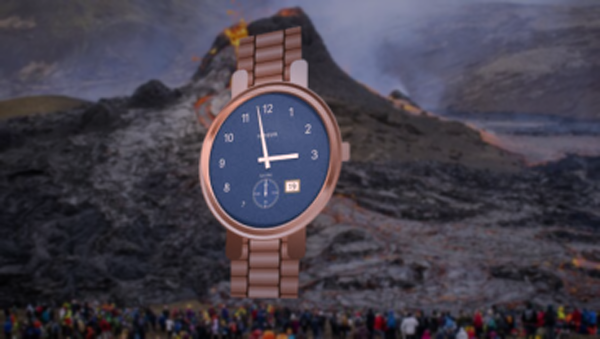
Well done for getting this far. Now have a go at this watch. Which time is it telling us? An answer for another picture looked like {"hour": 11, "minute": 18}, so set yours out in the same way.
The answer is {"hour": 2, "minute": 58}
